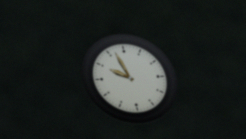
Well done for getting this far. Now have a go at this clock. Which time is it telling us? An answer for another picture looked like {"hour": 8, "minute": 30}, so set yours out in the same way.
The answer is {"hour": 9, "minute": 57}
